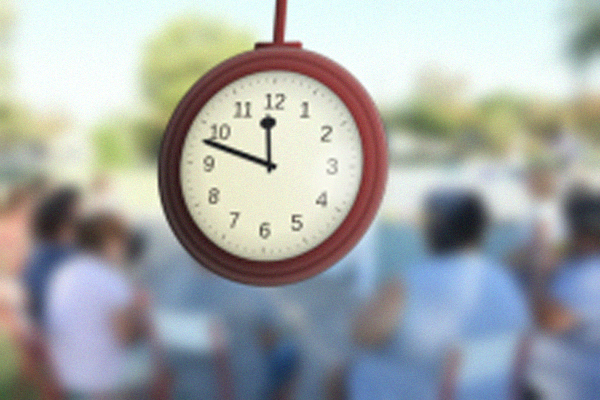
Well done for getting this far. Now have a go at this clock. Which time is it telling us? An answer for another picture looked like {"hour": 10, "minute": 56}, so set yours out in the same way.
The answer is {"hour": 11, "minute": 48}
